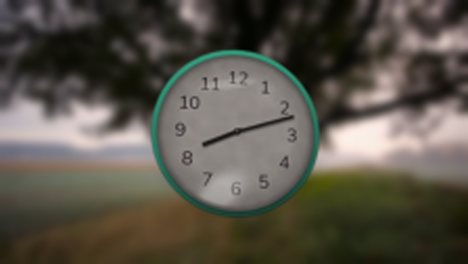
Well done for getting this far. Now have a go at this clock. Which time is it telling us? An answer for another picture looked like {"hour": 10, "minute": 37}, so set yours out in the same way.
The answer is {"hour": 8, "minute": 12}
